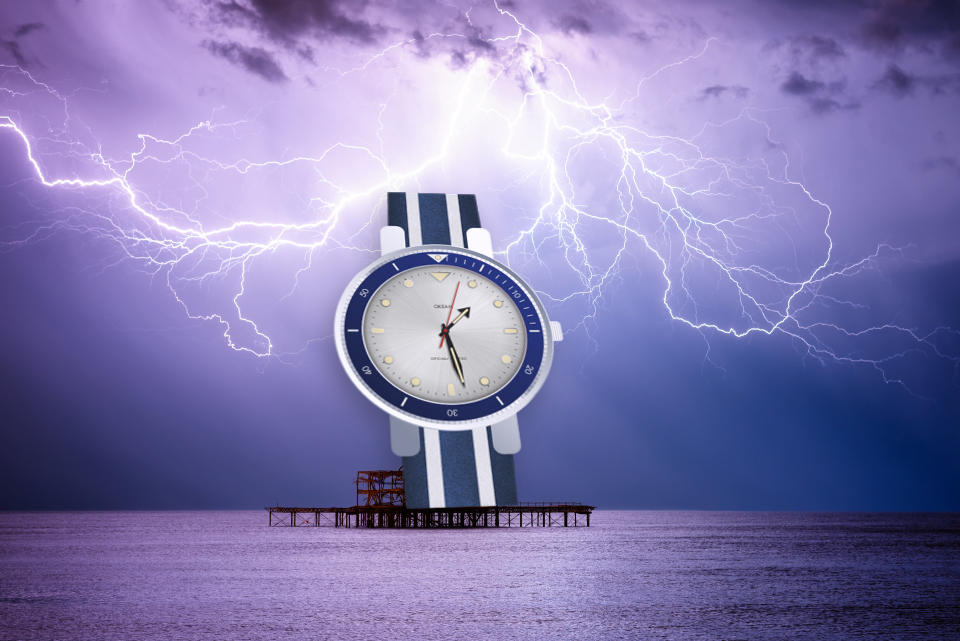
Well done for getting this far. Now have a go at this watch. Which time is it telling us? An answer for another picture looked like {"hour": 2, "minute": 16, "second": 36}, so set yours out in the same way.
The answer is {"hour": 1, "minute": 28, "second": 3}
